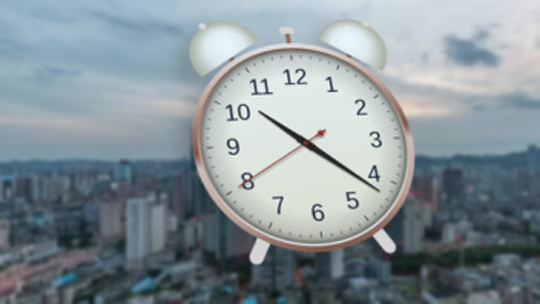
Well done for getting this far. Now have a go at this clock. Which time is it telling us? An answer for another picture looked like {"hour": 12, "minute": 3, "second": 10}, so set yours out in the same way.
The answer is {"hour": 10, "minute": 21, "second": 40}
